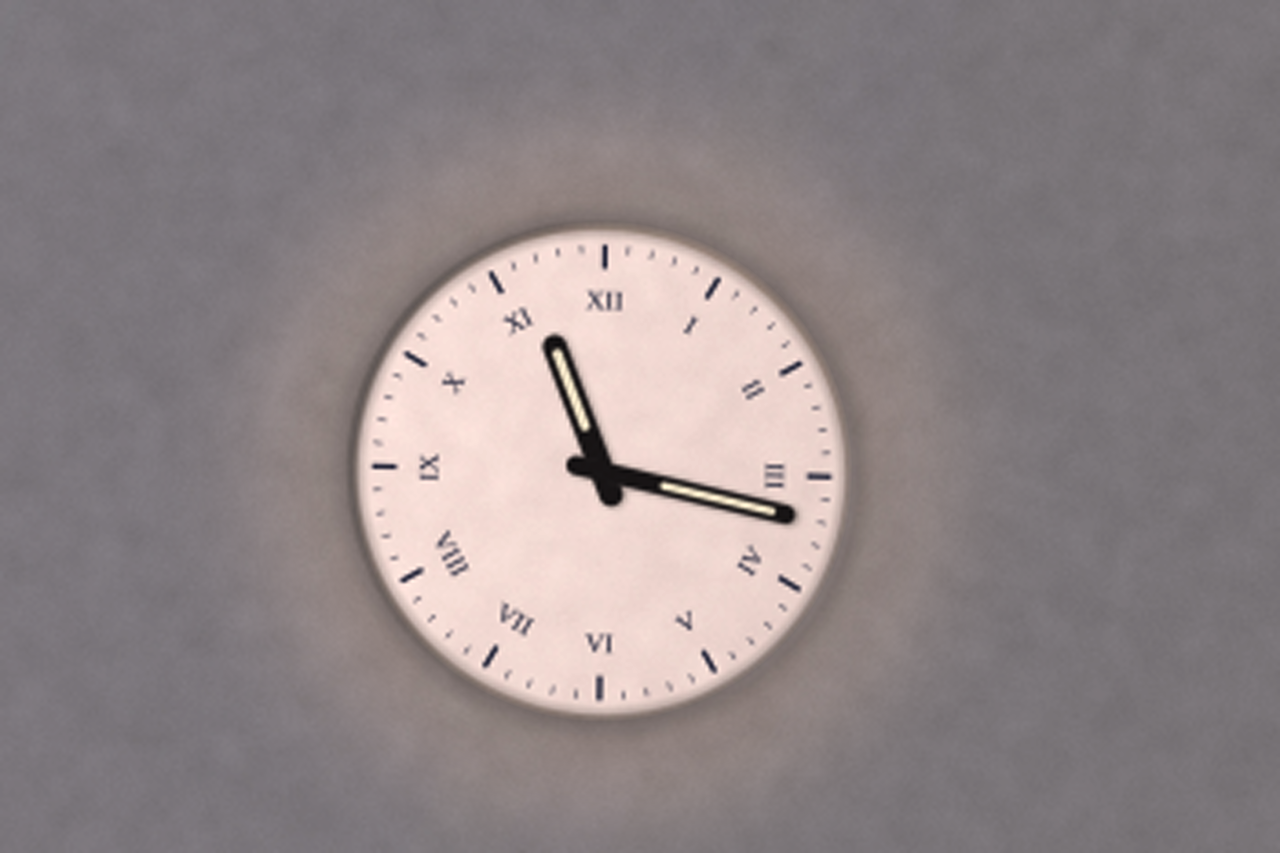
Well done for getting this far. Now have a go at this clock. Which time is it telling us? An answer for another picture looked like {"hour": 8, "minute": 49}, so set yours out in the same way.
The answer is {"hour": 11, "minute": 17}
